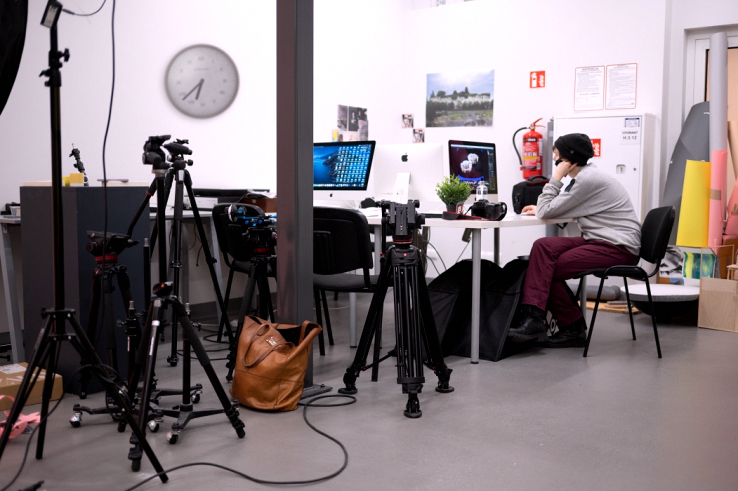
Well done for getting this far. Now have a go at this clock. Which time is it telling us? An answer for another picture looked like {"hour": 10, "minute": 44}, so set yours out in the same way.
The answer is {"hour": 6, "minute": 38}
